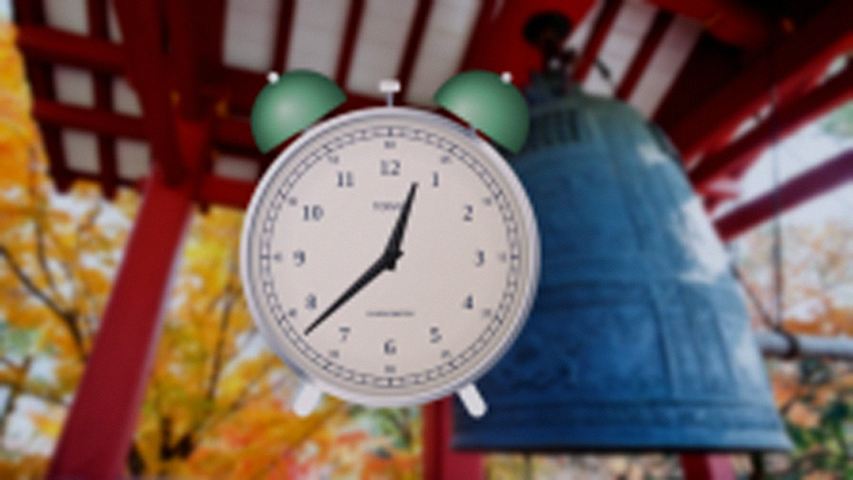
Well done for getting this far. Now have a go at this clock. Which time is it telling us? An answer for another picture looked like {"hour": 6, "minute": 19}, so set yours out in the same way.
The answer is {"hour": 12, "minute": 38}
